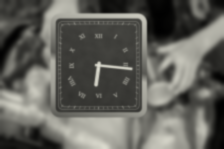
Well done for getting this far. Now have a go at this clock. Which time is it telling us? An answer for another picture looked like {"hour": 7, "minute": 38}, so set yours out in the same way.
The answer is {"hour": 6, "minute": 16}
